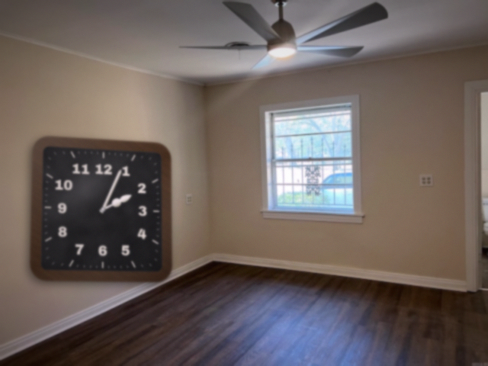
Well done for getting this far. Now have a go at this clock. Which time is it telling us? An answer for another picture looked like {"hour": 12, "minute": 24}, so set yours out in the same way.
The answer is {"hour": 2, "minute": 4}
